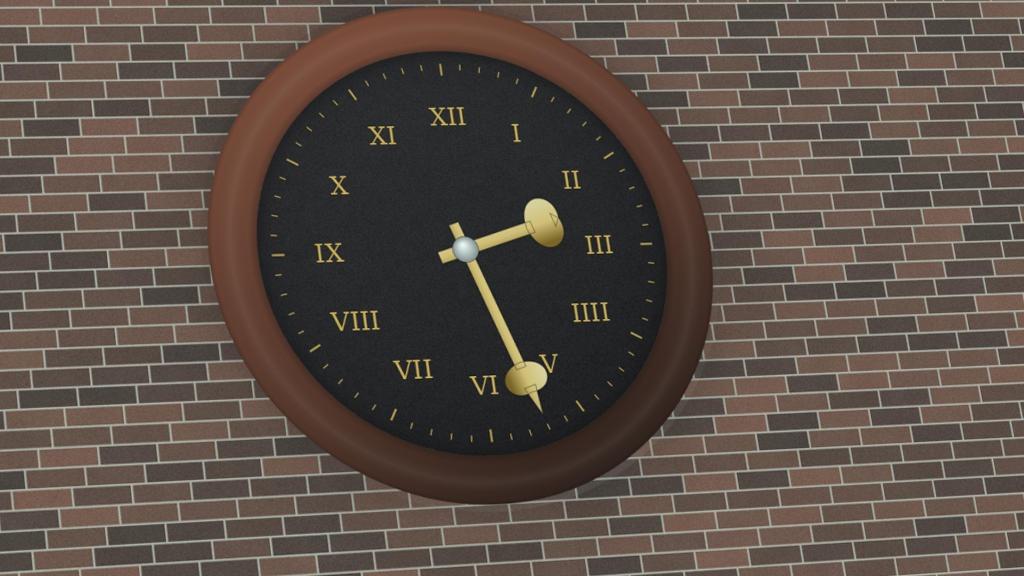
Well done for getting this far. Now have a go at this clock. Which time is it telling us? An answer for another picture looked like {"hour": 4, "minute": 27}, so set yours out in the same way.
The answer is {"hour": 2, "minute": 27}
